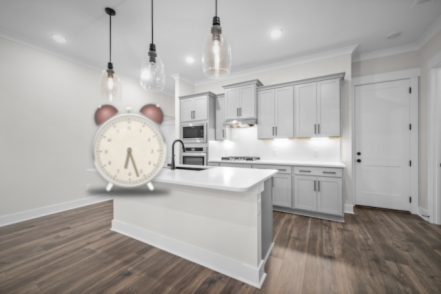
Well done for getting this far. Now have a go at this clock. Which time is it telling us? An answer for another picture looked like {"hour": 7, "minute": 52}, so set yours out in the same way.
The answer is {"hour": 6, "minute": 27}
